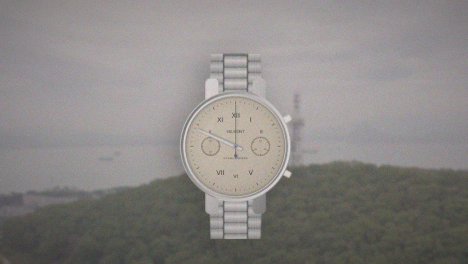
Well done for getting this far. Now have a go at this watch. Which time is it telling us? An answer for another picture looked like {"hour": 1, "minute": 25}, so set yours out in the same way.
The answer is {"hour": 9, "minute": 49}
